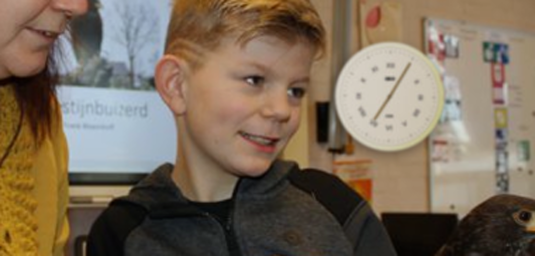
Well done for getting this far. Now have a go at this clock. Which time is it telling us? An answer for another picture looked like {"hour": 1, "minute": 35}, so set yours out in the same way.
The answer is {"hour": 7, "minute": 5}
